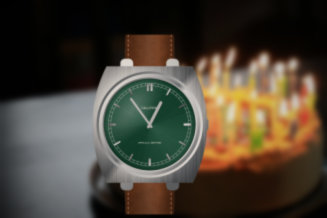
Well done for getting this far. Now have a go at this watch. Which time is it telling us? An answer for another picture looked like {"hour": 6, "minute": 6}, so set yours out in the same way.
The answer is {"hour": 12, "minute": 54}
